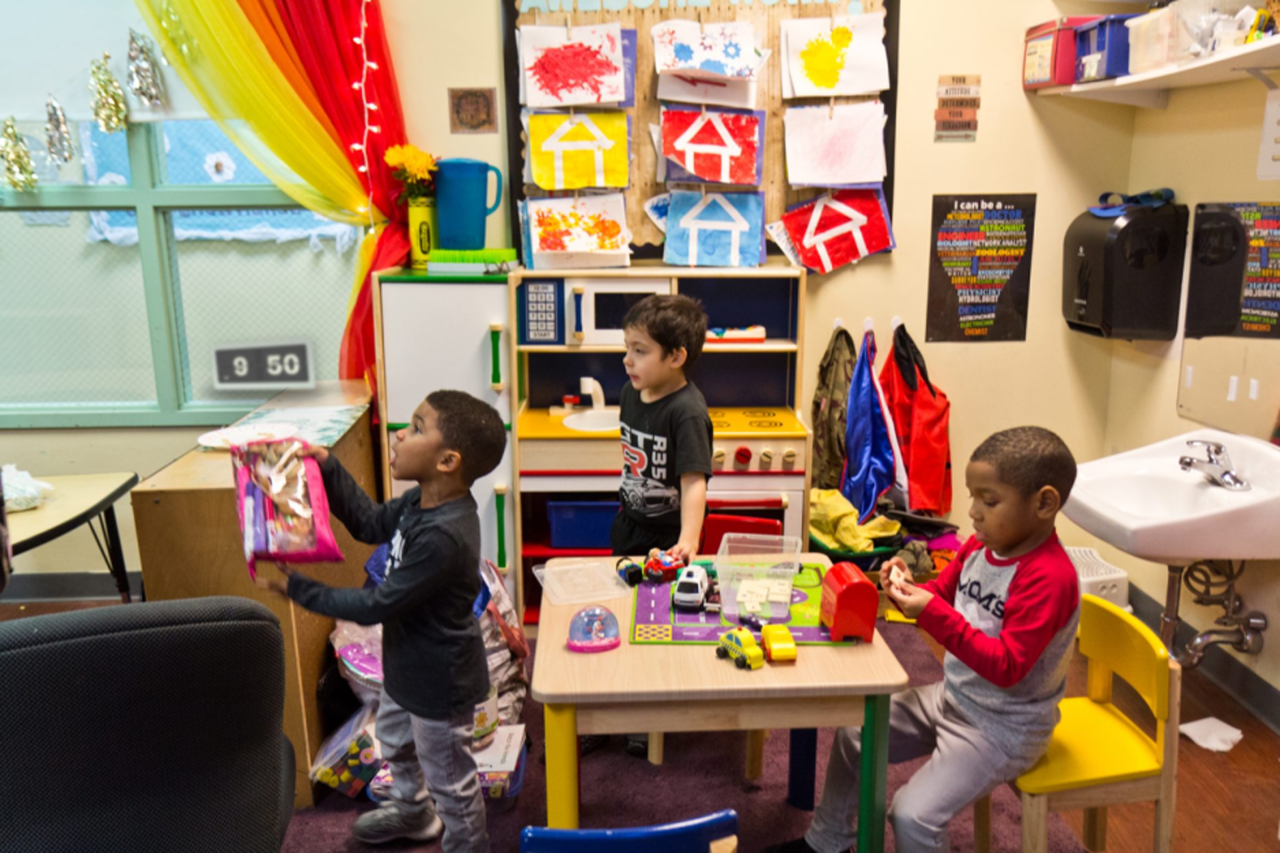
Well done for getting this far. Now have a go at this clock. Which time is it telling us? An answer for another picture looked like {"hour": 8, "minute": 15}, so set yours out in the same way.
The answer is {"hour": 9, "minute": 50}
